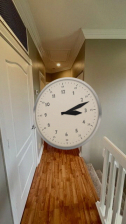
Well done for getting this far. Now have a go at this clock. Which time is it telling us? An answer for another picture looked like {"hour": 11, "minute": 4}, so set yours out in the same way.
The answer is {"hour": 3, "minute": 12}
